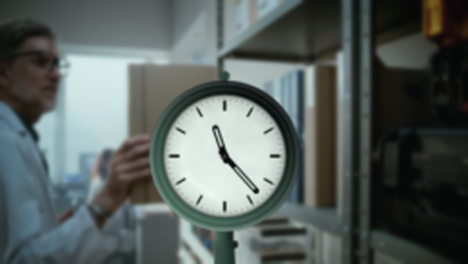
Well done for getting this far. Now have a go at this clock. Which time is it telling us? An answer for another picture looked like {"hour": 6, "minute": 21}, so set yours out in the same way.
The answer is {"hour": 11, "minute": 23}
